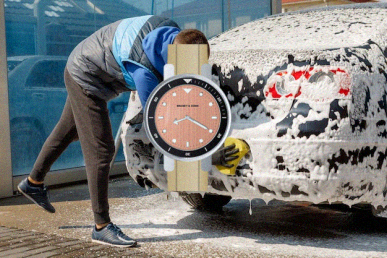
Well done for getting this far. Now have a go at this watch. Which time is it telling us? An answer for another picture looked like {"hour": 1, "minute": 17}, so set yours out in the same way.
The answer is {"hour": 8, "minute": 20}
